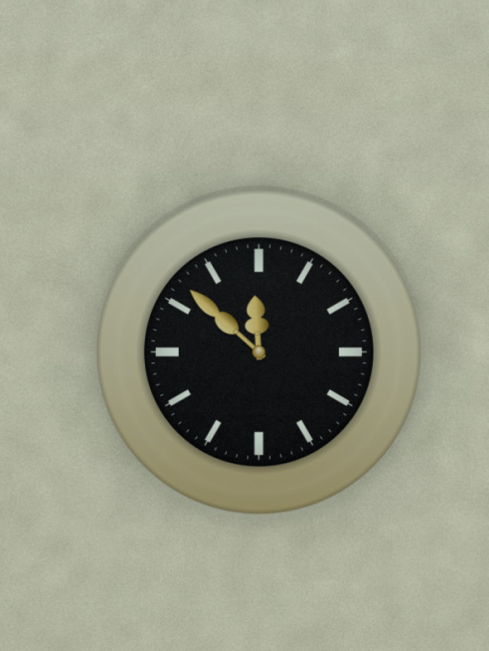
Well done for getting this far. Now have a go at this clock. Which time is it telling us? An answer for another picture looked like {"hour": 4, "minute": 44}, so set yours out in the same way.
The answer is {"hour": 11, "minute": 52}
